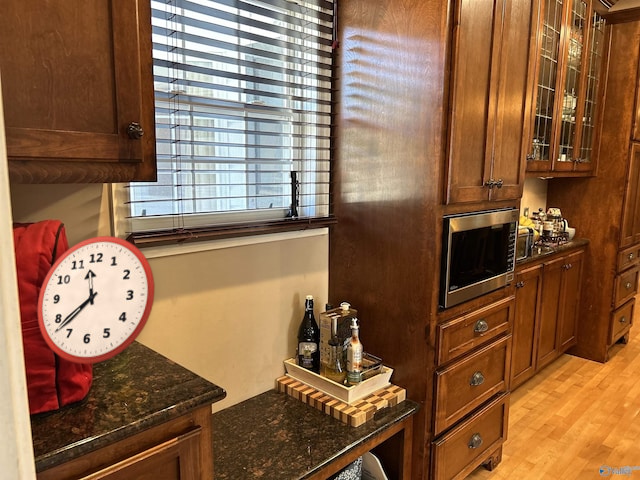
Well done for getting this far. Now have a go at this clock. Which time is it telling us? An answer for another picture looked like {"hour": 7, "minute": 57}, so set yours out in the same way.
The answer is {"hour": 11, "minute": 38}
